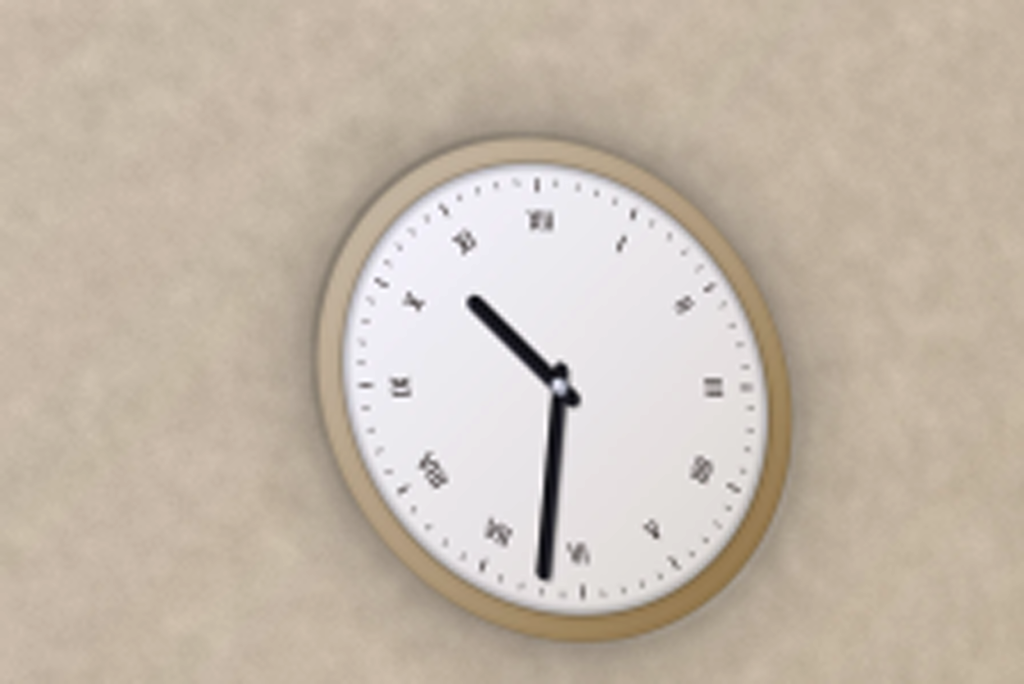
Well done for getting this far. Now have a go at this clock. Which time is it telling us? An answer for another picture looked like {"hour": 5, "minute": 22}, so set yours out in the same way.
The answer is {"hour": 10, "minute": 32}
